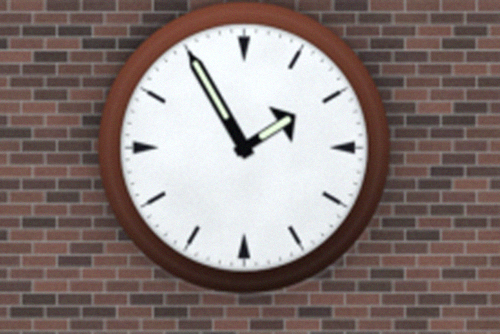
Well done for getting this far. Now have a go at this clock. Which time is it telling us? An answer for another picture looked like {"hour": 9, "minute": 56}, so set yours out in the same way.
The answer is {"hour": 1, "minute": 55}
